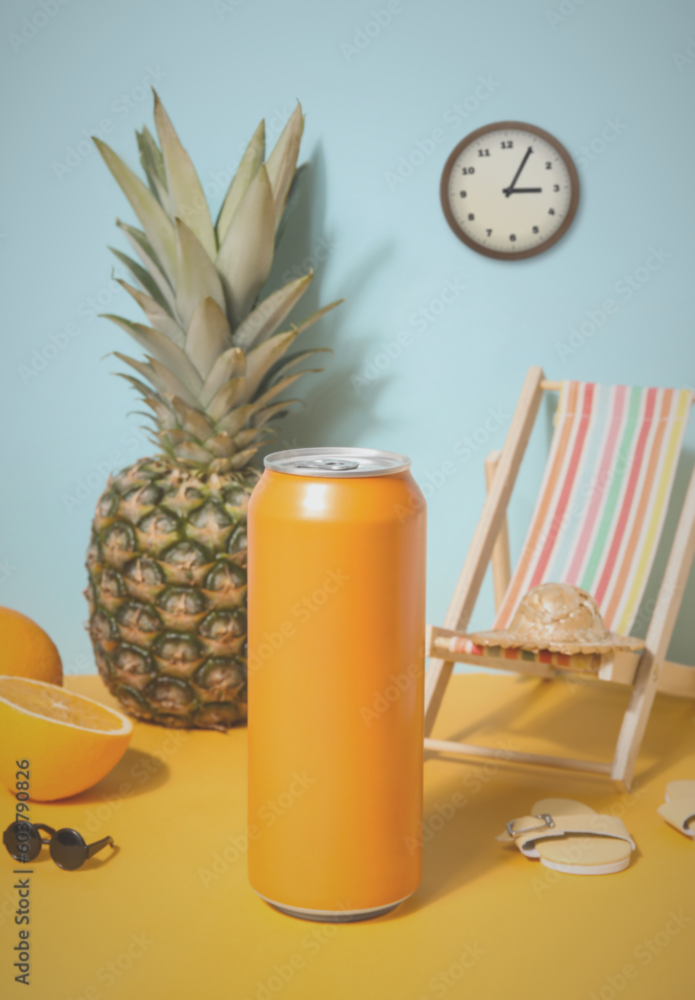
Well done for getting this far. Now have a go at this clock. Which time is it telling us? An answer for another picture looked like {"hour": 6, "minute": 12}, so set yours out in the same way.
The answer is {"hour": 3, "minute": 5}
